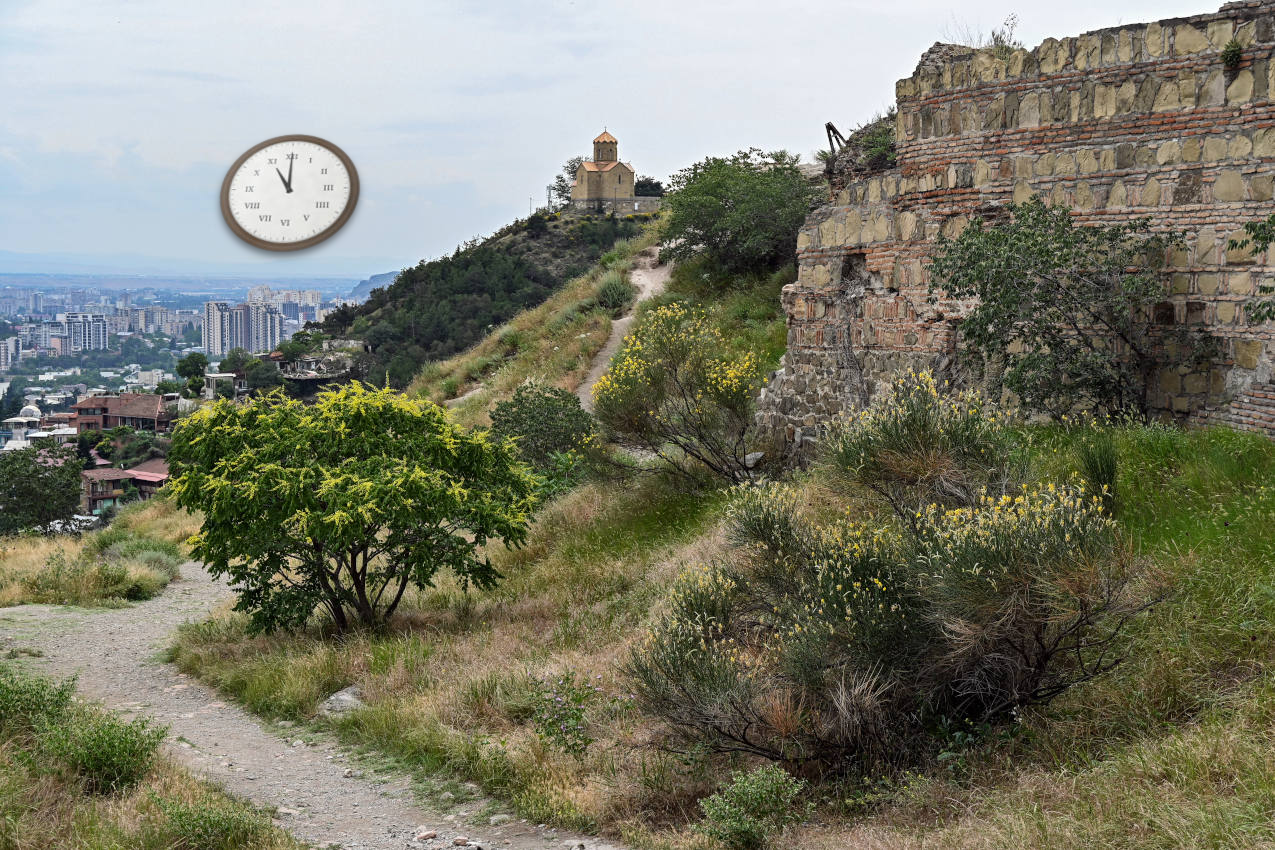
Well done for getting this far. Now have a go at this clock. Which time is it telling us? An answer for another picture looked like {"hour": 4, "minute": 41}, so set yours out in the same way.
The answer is {"hour": 11, "minute": 0}
